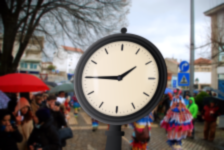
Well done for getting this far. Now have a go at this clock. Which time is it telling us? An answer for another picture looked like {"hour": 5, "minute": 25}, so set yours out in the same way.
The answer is {"hour": 1, "minute": 45}
